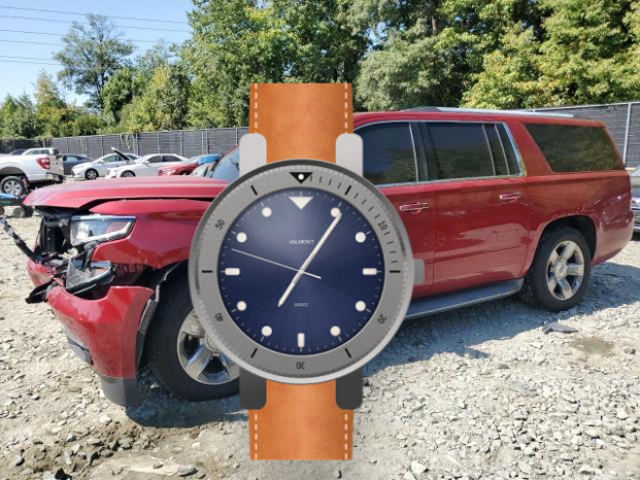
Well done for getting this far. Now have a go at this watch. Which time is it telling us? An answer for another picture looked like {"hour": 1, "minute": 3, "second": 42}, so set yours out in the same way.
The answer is {"hour": 7, "minute": 5, "second": 48}
